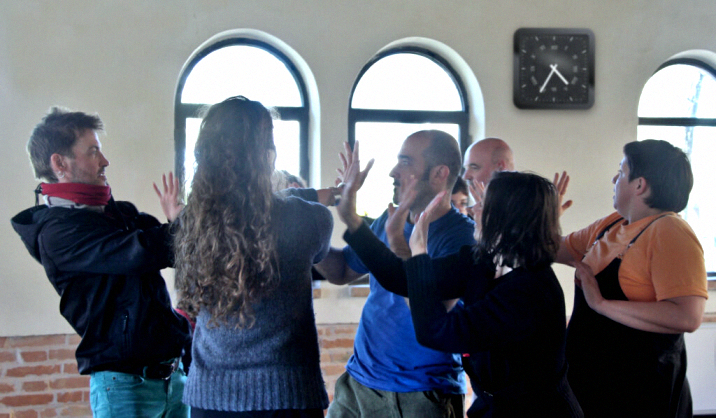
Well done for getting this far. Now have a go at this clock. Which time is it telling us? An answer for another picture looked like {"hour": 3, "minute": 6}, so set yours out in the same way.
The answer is {"hour": 4, "minute": 35}
